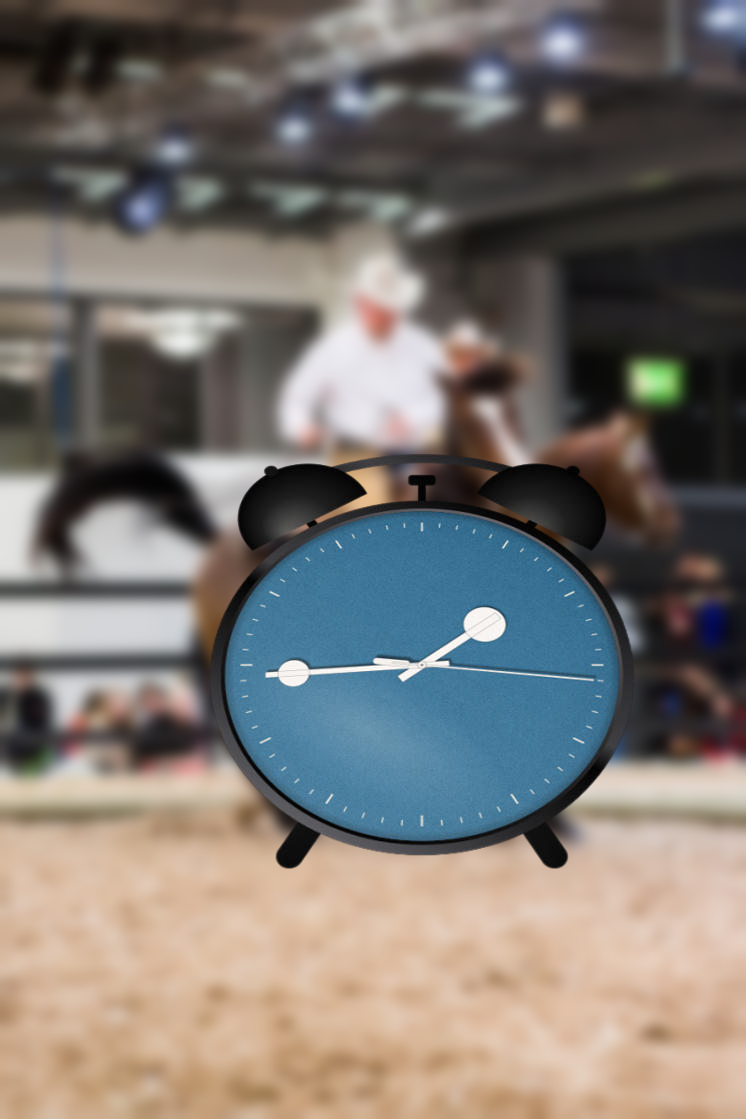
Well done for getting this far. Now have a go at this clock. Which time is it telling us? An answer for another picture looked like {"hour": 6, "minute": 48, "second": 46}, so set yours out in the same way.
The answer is {"hour": 1, "minute": 44, "second": 16}
